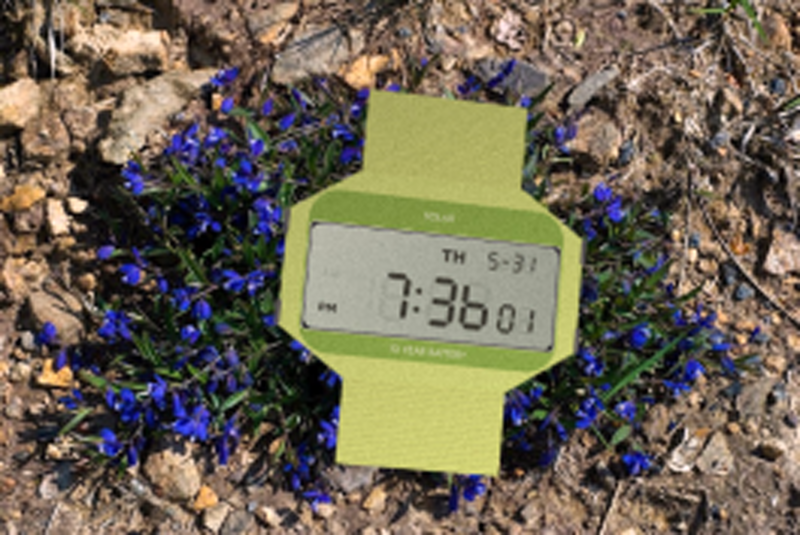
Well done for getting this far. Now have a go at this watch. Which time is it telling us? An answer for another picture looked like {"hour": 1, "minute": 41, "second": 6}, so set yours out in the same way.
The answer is {"hour": 7, "minute": 36, "second": 1}
